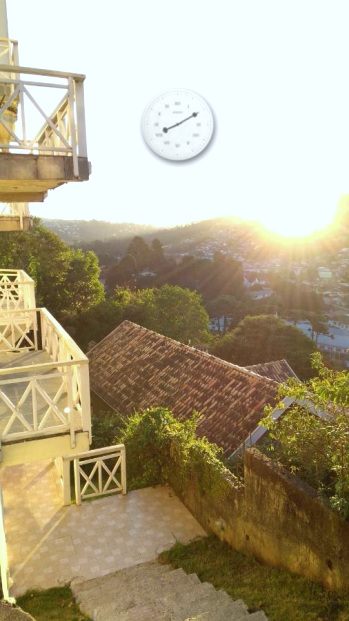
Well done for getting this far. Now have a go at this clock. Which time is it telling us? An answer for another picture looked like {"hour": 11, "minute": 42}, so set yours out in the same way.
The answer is {"hour": 8, "minute": 10}
